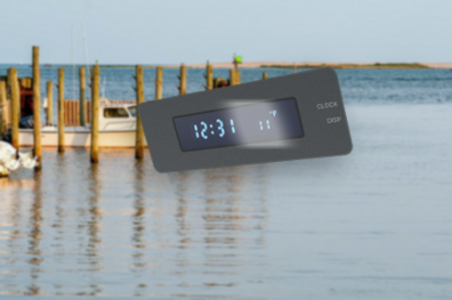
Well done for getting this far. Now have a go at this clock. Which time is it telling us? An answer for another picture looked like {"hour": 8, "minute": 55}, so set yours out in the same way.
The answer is {"hour": 12, "minute": 31}
